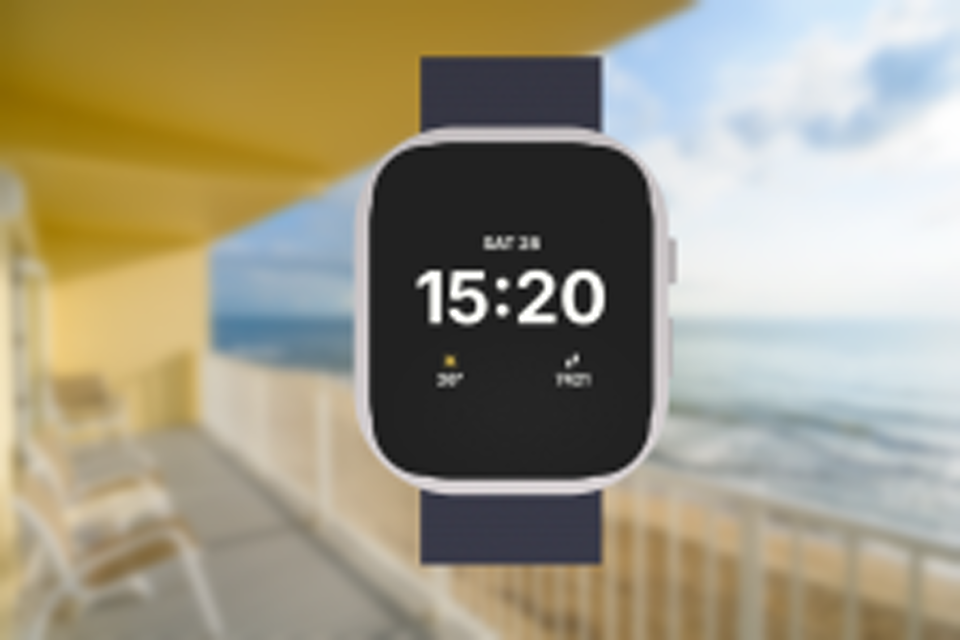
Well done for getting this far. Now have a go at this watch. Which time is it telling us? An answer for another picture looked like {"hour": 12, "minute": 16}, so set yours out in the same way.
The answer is {"hour": 15, "minute": 20}
